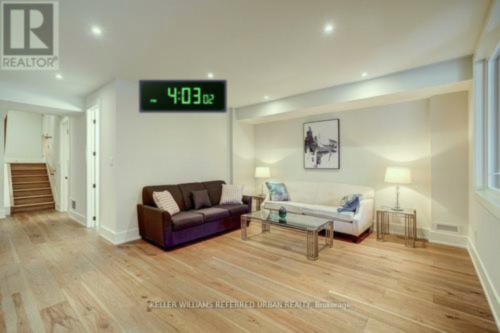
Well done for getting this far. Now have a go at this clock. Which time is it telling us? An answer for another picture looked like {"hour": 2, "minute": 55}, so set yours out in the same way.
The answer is {"hour": 4, "minute": 3}
